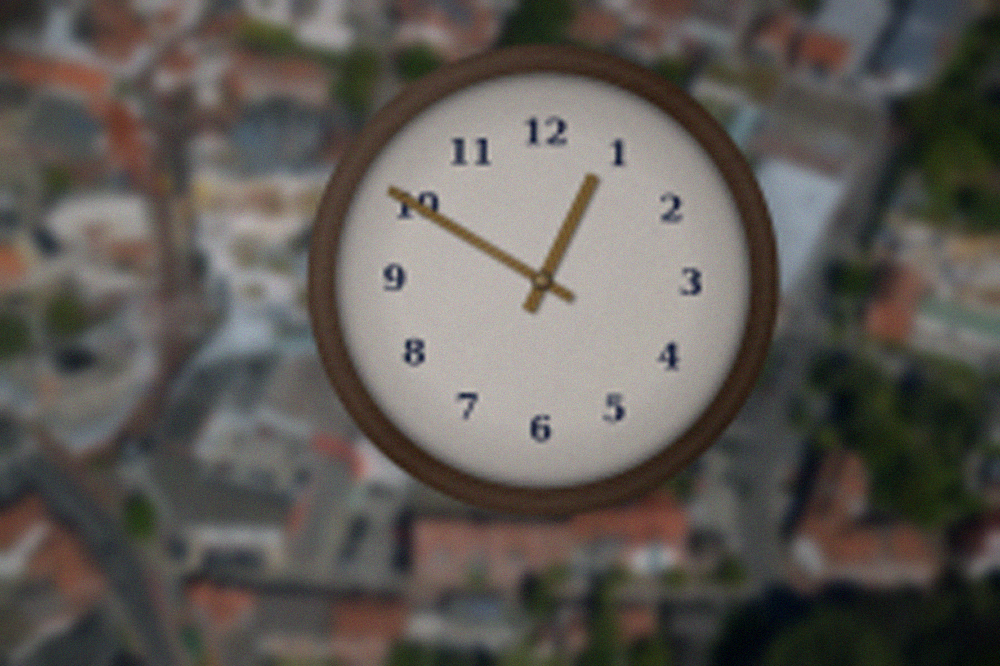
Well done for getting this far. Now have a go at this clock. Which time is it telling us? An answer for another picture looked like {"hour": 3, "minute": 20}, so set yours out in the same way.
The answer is {"hour": 12, "minute": 50}
